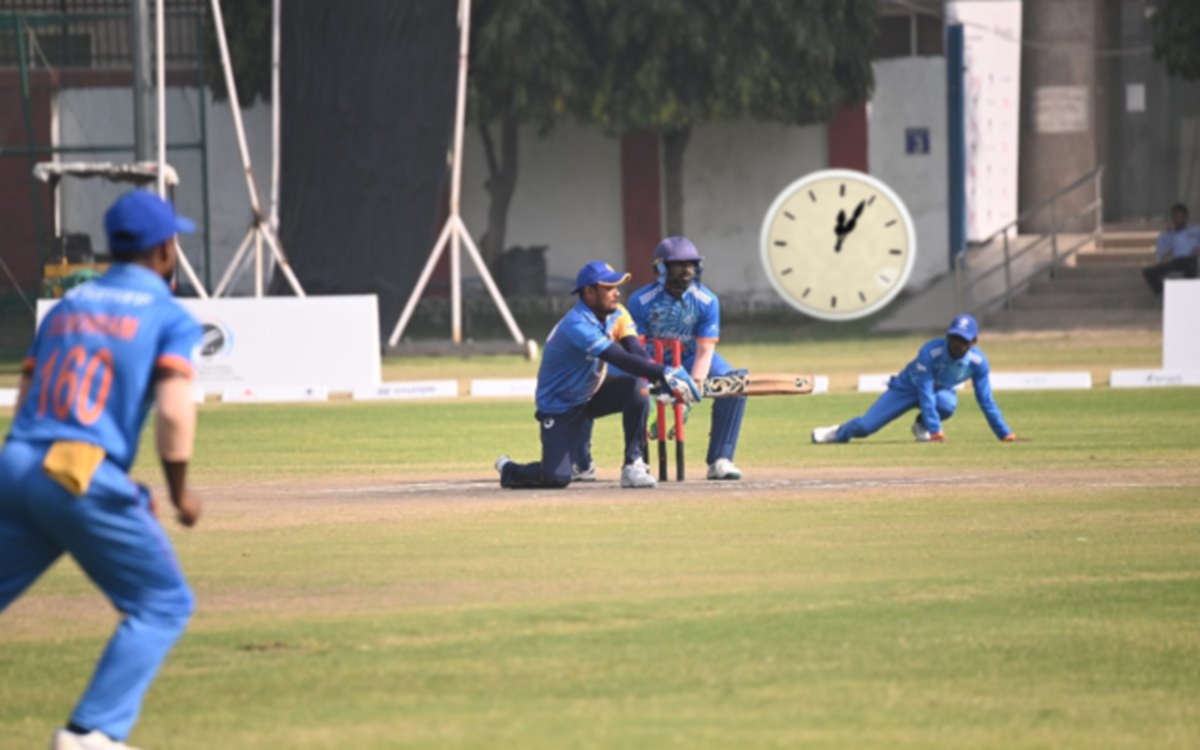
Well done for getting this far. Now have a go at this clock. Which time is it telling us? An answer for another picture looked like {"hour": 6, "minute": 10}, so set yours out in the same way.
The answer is {"hour": 12, "minute": 4}
